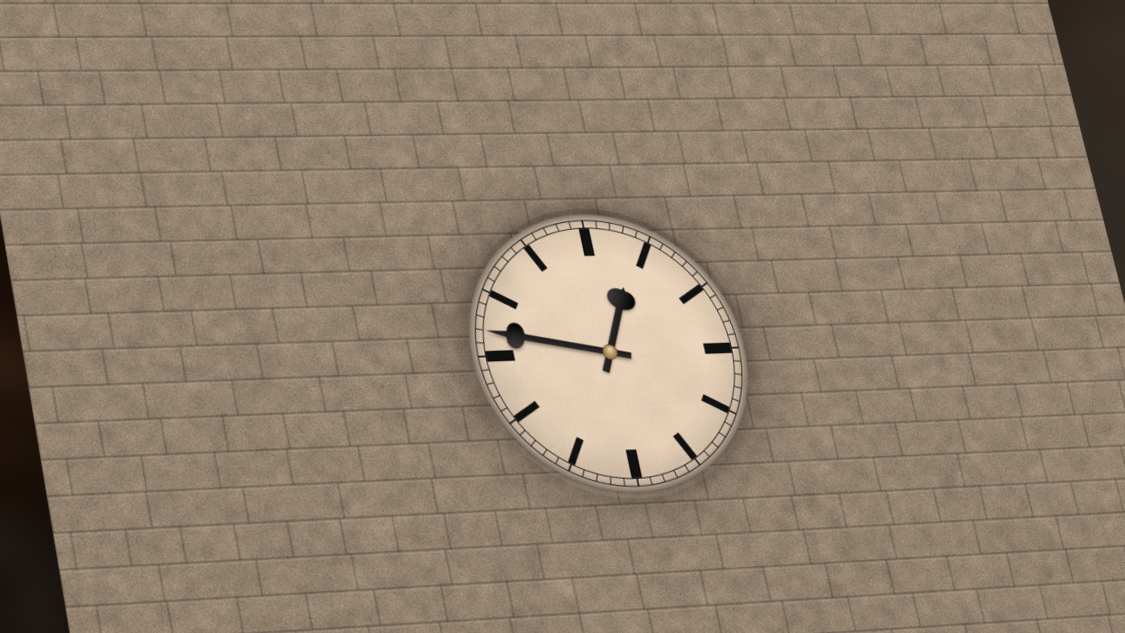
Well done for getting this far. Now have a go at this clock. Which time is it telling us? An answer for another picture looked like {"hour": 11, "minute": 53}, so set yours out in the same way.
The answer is {"hour": 12, "minute": 47}
